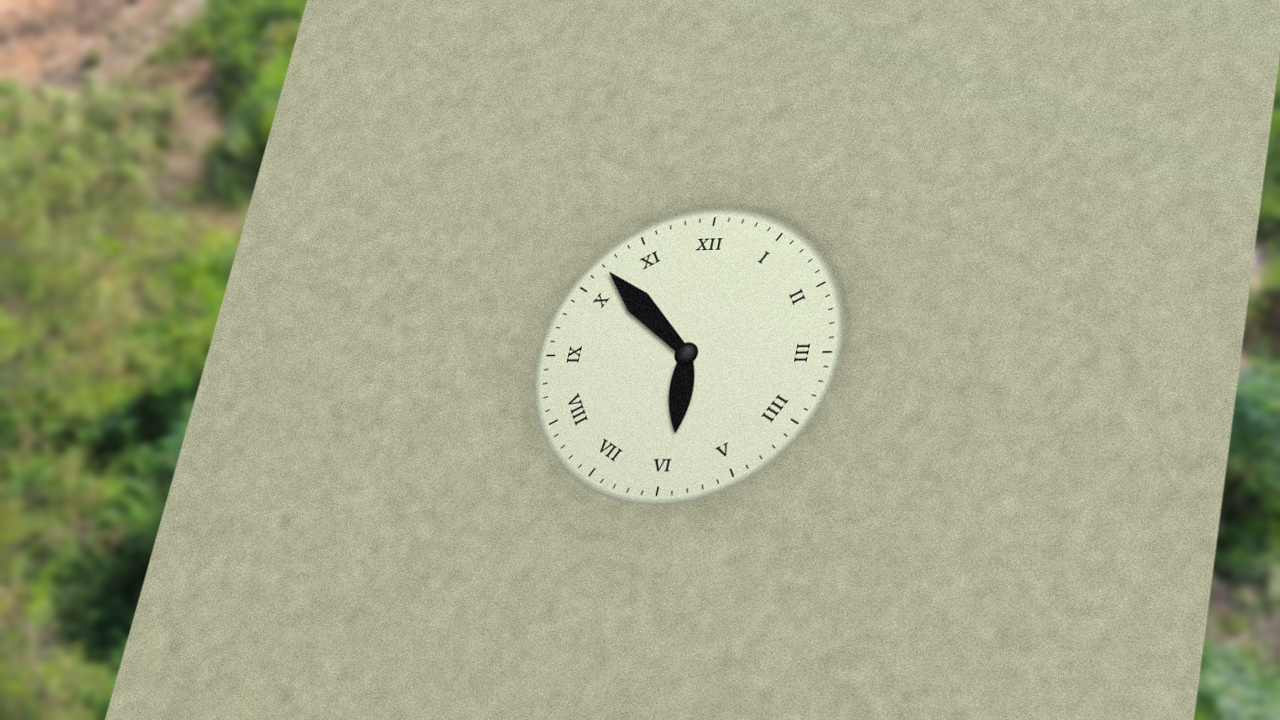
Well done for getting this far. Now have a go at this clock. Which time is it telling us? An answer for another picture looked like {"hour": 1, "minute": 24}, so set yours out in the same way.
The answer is {"hour": 5, "minute": 52}
